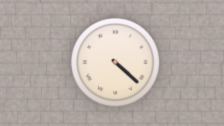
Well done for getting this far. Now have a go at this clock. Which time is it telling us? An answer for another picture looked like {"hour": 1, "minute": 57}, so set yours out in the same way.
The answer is {"hour": 4, "minute": 22}
